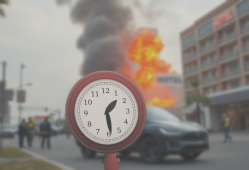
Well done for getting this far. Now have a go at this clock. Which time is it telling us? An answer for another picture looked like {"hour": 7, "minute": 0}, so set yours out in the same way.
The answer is {"hour": 1, "minute": 29}
